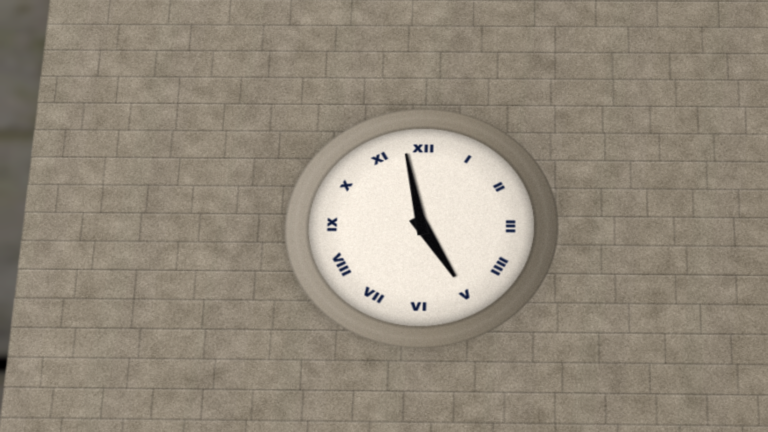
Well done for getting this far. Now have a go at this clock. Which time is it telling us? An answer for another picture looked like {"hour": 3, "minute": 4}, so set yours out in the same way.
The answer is {"hour": 4, "minute": 58}
